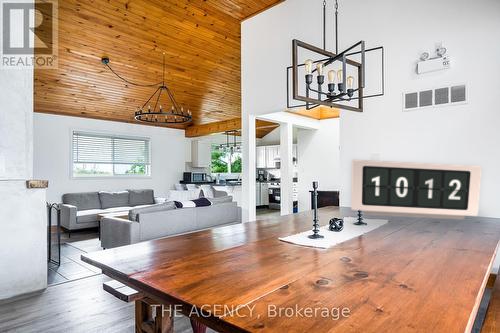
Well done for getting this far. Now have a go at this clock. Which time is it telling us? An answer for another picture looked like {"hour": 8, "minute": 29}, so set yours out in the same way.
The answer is {"hour": 10, "minute": 12}
